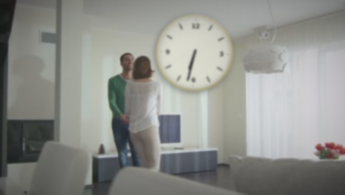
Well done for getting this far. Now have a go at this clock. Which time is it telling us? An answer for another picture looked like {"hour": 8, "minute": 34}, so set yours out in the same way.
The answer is {"hour": 6, "minute": 32}
